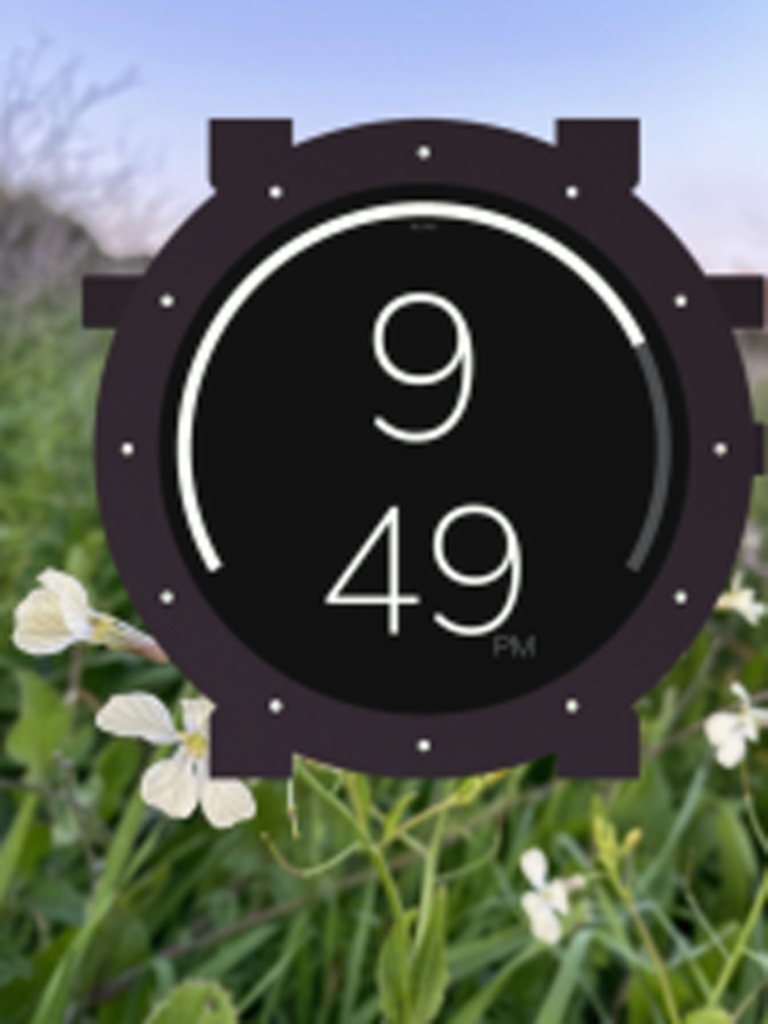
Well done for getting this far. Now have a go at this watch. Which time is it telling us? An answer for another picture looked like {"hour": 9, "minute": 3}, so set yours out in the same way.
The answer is {"hour": 9, "minute": 49}
